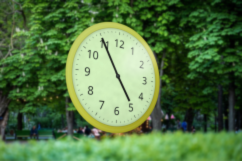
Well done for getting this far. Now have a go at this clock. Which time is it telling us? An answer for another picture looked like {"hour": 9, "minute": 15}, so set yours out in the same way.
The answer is {"hour": 4, "minute": 55}
